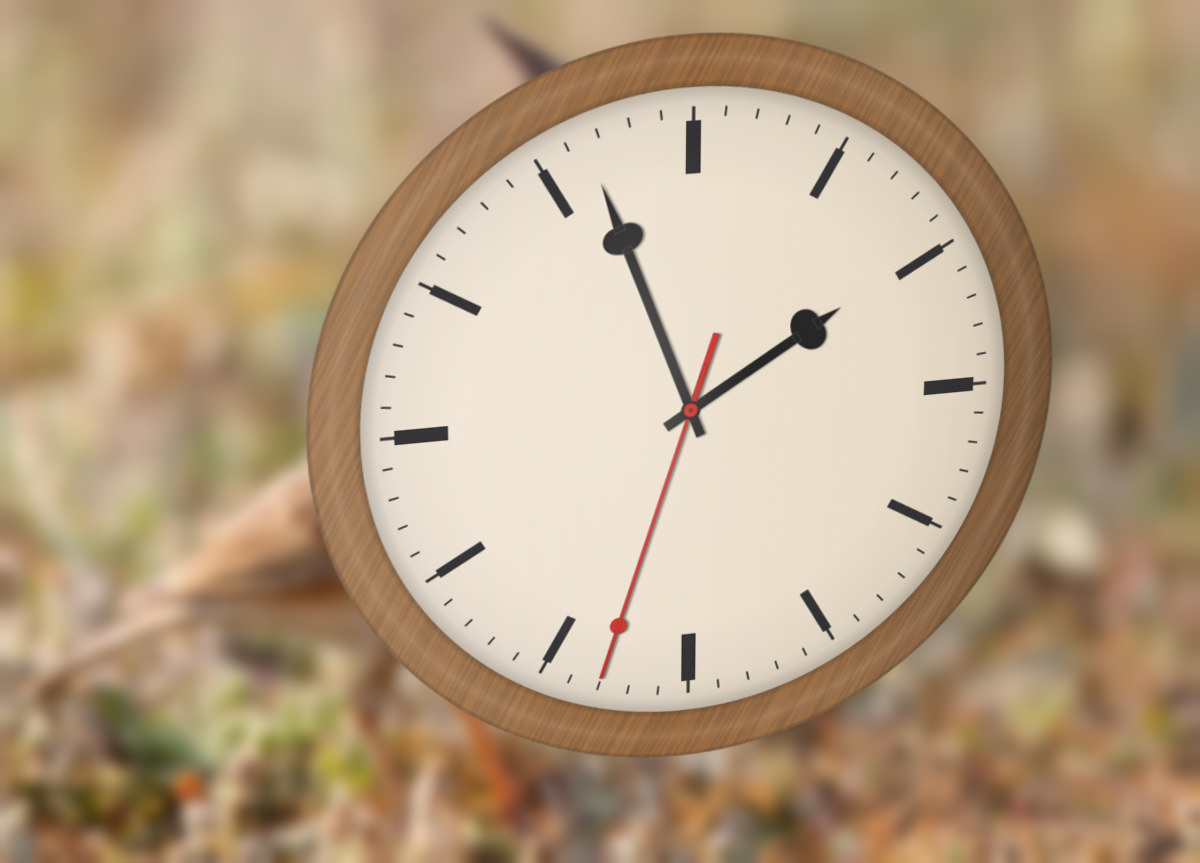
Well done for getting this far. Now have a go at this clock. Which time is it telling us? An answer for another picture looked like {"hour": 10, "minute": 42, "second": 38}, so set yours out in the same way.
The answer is {"hour": 1, "minute": 56, "second": 33}
